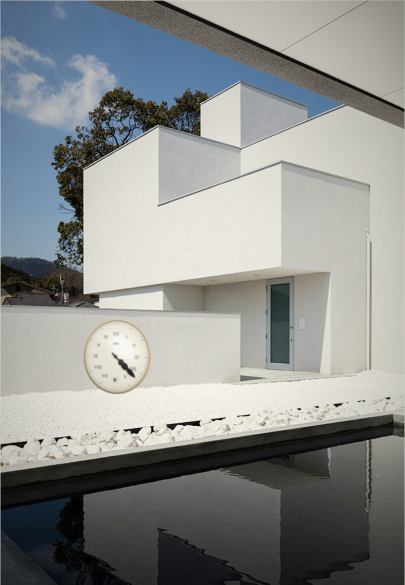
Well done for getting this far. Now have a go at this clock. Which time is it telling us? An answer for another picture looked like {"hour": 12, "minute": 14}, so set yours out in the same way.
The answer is {"hour": 4, "minute": 22}
